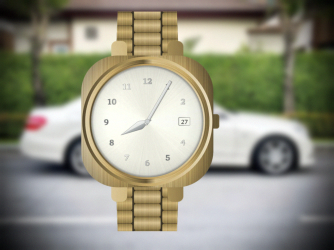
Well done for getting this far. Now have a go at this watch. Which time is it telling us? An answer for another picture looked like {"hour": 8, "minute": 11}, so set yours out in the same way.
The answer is {"hour": 8, "minute": 5}
